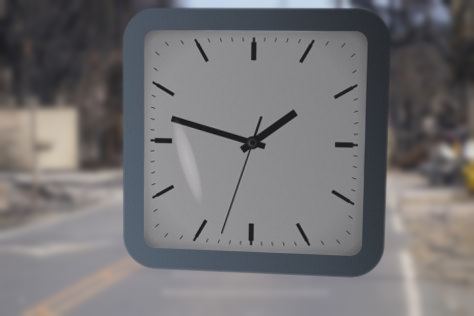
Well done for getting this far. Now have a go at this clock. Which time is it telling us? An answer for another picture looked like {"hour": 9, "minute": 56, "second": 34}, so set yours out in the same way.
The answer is {"hour": 1, "minute": 47, "second": 33}
